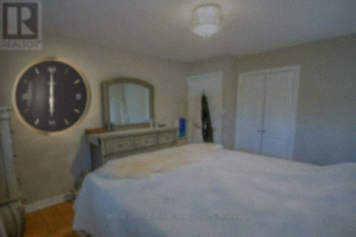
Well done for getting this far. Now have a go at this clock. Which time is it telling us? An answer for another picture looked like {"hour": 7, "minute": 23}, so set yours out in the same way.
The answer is {"hour": 6, "minute": 0}
